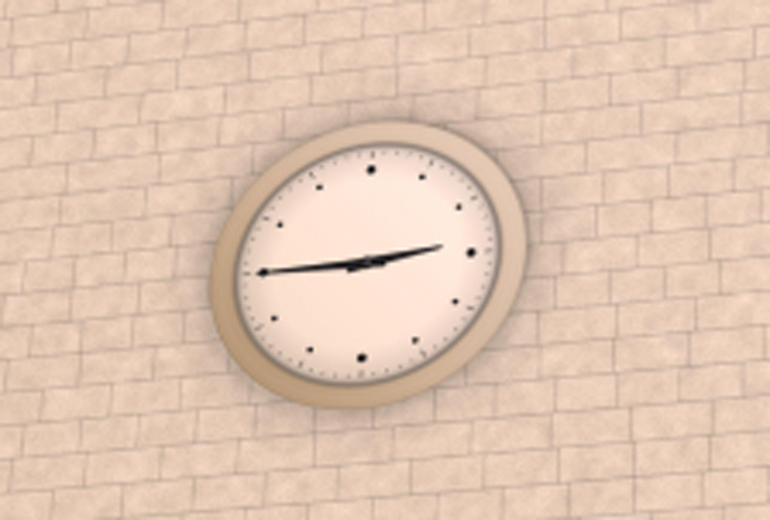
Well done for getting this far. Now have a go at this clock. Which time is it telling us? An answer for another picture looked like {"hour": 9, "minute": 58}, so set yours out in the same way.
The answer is {"hour": 2, "minute": 45}
